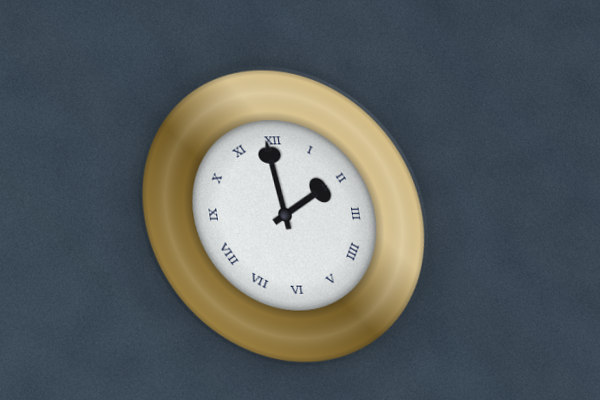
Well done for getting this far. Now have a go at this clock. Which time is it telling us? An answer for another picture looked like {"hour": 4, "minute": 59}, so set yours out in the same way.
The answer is {"hour": 1, "minute": 59}
